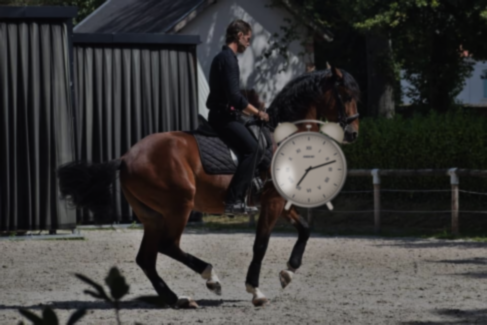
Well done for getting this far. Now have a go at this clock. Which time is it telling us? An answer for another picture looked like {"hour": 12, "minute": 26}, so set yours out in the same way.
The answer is {"hour": 7, "minute": 12}
